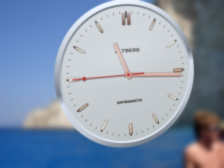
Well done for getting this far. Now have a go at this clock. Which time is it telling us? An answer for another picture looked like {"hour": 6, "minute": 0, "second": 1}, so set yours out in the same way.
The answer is {"hour": 11, "minute": 15, "second": 45}
